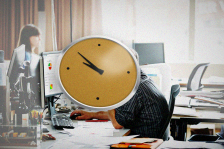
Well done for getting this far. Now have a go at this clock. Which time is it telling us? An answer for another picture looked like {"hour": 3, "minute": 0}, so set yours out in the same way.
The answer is {"hour": 9, "minute": 52}
